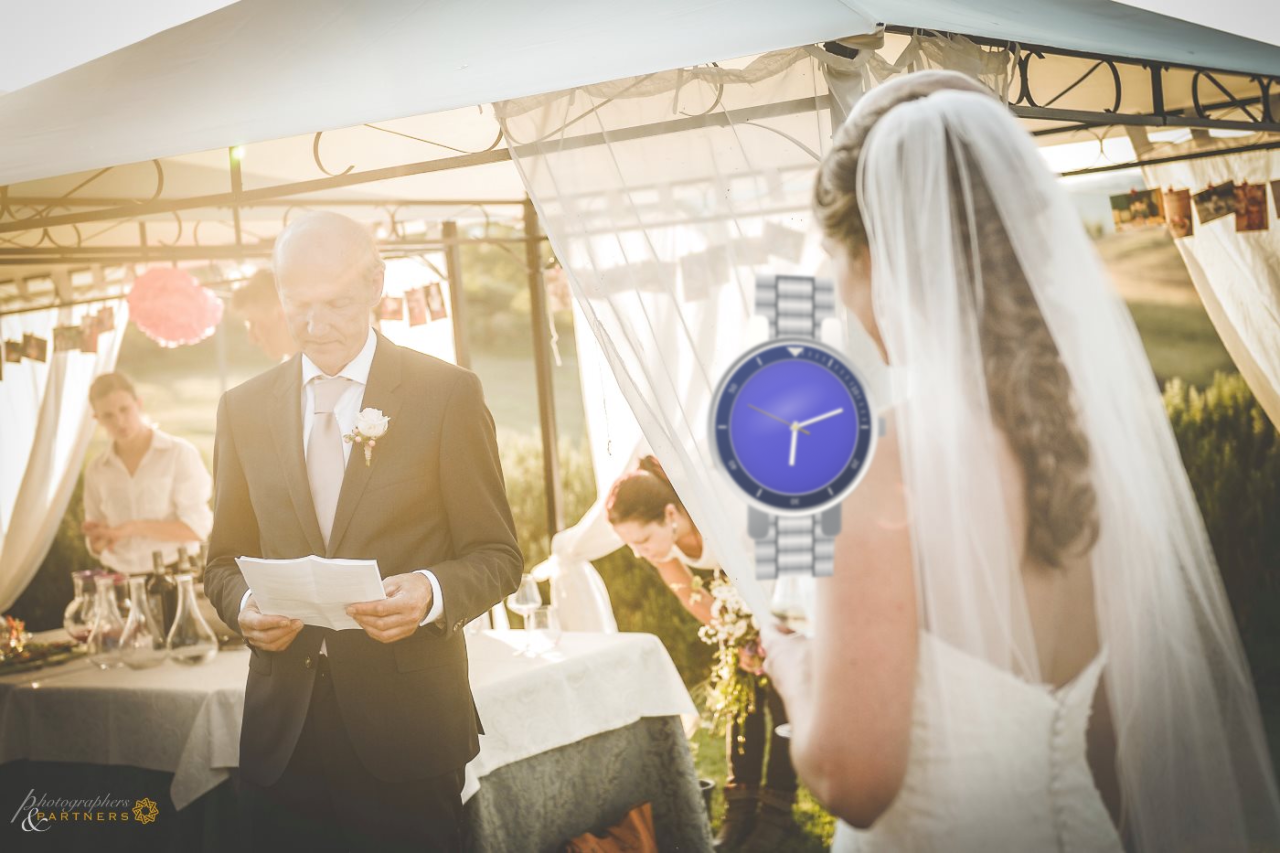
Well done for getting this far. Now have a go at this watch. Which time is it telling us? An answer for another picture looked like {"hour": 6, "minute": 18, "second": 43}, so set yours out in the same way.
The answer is {"hour": 6, "minute": 11, "second": 49}
